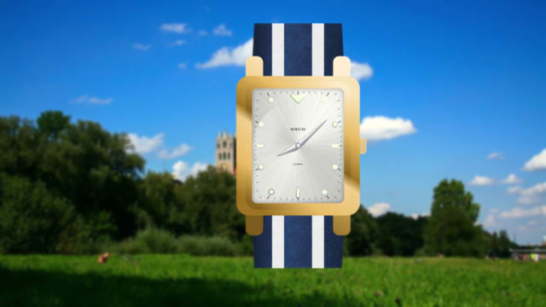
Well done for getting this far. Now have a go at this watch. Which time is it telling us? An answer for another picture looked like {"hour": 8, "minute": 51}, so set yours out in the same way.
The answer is {"hour": 8, "minute": 8}
